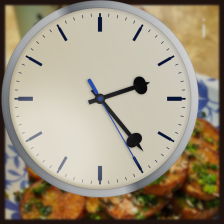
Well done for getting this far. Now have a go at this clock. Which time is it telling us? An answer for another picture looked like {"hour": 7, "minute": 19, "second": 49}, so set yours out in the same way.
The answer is {"hour": 2, "minute": 23, "second": 25}
